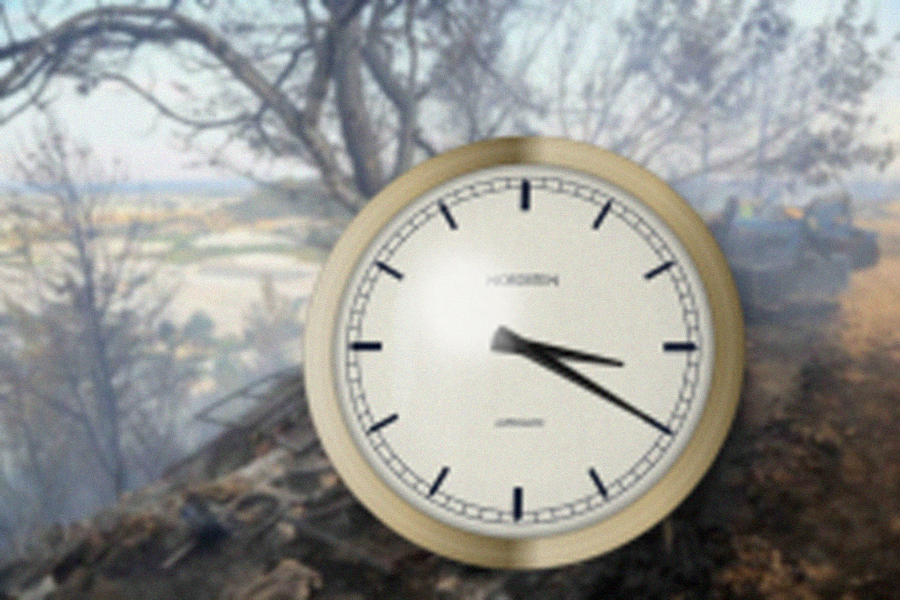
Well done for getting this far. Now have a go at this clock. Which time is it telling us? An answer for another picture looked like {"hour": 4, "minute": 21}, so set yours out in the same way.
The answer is {"hour": 3, "minute": 20}
